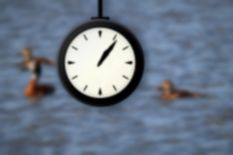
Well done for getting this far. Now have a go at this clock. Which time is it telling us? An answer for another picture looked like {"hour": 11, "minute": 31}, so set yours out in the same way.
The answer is {"hour": 1, "minute": 6}
